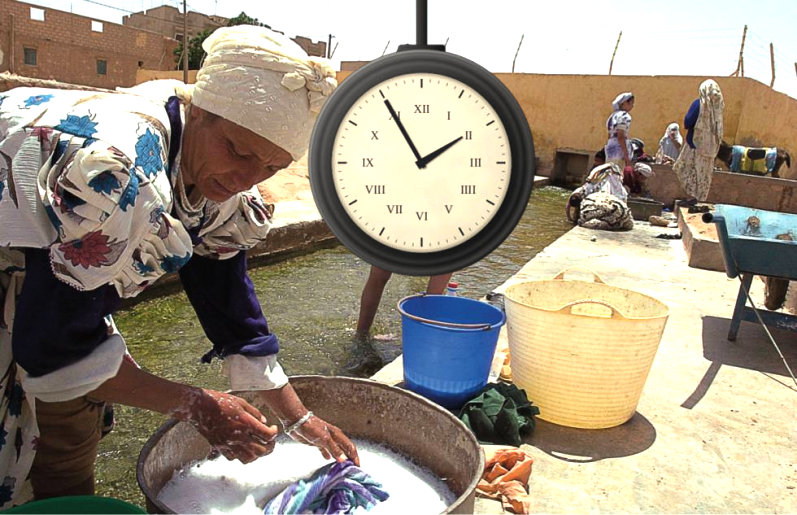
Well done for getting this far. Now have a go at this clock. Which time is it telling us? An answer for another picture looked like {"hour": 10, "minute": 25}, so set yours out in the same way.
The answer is {"hour": 1, "minute": 55}
